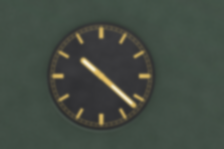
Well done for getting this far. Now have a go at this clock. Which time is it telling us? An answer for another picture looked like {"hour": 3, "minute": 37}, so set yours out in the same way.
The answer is {"hour": 10, "minute": 22}
